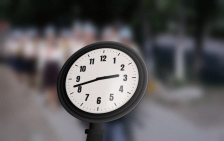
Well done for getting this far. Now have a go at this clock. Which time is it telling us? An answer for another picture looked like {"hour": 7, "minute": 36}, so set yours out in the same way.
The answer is {"hour": 2, "minute": 42}
